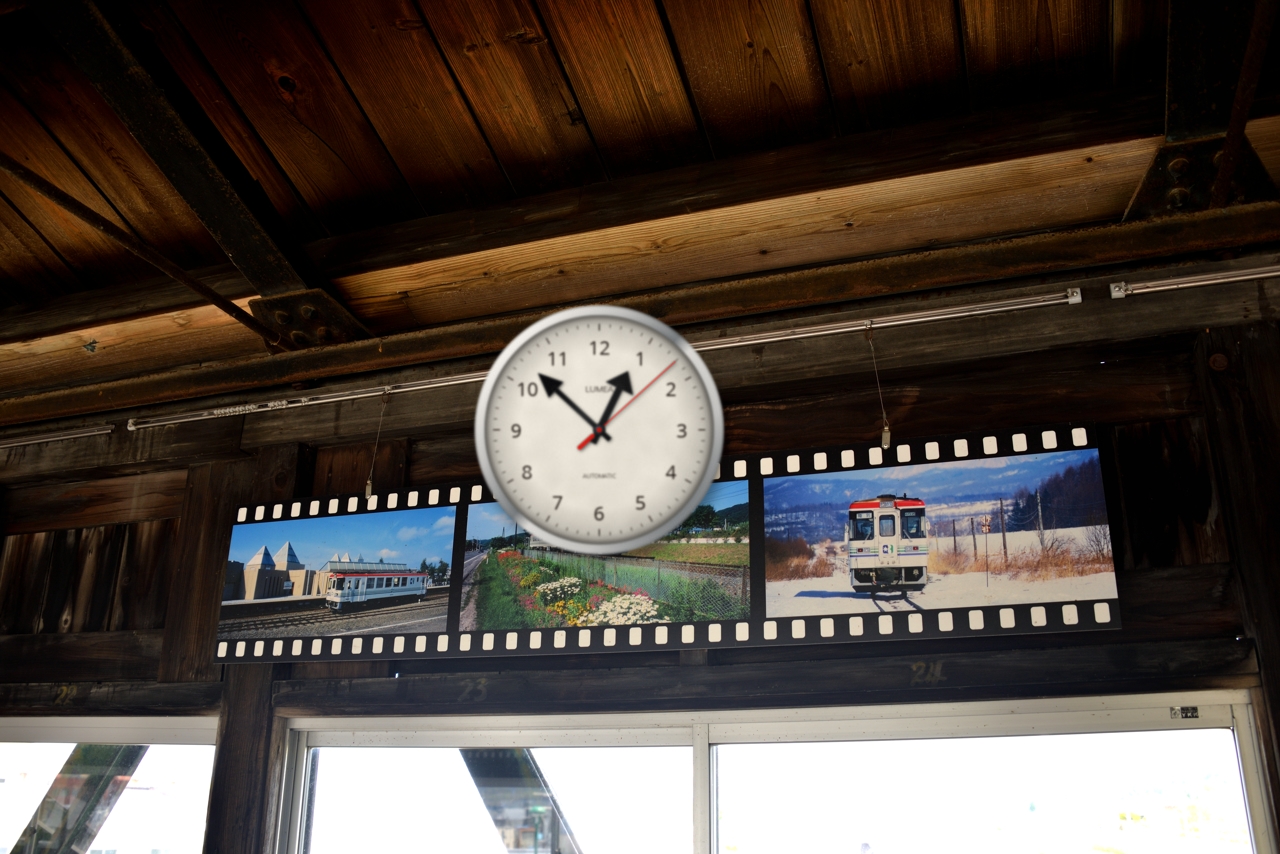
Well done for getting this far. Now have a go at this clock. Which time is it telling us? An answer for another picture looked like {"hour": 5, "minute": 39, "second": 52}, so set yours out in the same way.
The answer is {"hour": 12, "minute": 52, "second": 8}
